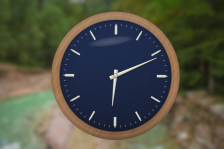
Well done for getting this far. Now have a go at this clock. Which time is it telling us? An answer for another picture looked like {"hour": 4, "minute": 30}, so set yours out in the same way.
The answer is {"hour": 6, "minute": 11}
